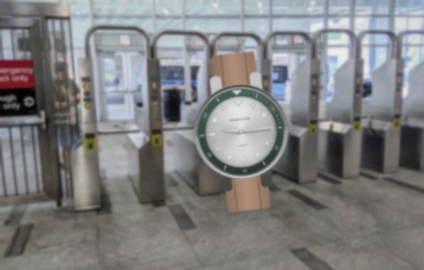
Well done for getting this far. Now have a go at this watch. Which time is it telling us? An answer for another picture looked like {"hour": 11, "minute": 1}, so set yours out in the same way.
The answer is {"hour": 9, "minute": 15}
